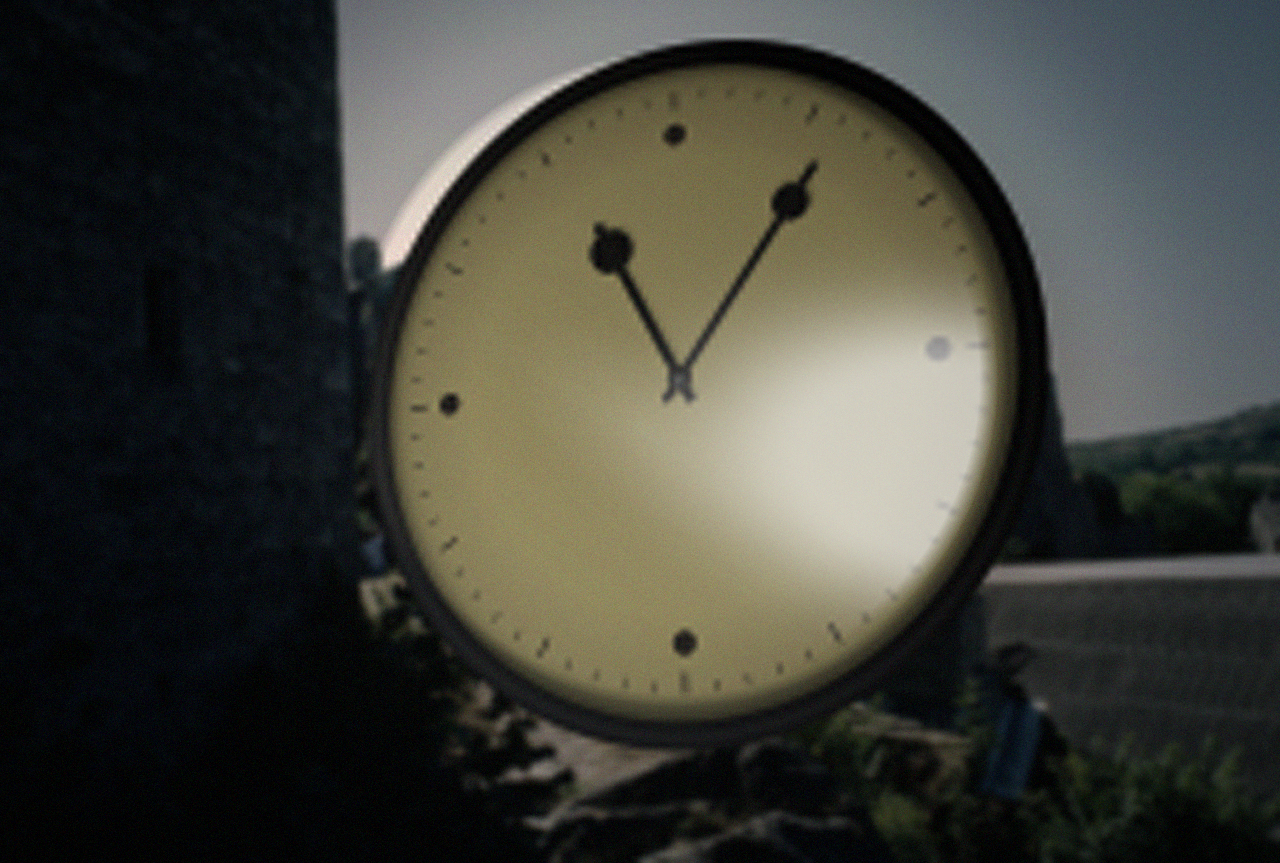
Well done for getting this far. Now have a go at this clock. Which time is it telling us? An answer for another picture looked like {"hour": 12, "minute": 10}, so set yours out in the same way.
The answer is {"hour": 11, "minute": 6}
